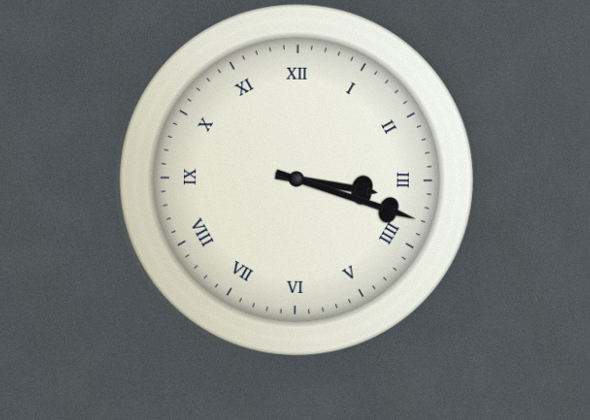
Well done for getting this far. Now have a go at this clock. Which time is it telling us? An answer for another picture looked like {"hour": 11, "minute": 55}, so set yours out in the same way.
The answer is {"hour": 3, "minute": 18}
